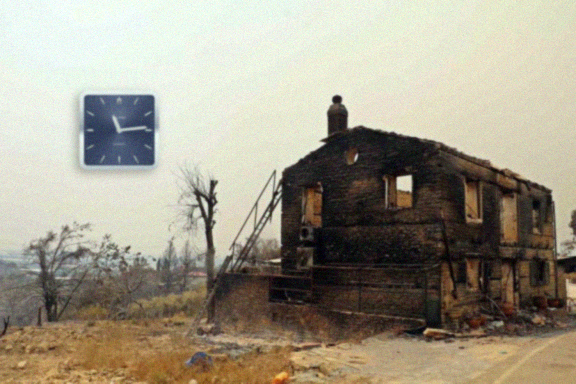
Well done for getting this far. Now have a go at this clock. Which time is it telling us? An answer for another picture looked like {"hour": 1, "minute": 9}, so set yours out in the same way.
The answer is {"hour": 11, "minute": 14}
